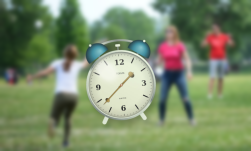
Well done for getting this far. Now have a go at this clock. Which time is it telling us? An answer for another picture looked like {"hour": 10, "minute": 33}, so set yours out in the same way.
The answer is {"hour": 1, "minute": 38}
